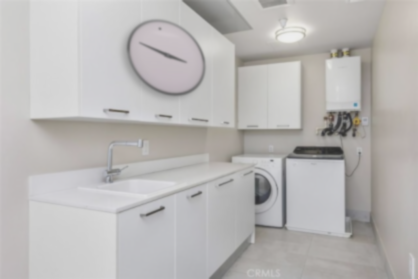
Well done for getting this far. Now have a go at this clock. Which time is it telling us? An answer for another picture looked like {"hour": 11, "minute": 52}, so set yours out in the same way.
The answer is {"hour": 3, "minute": 50}
